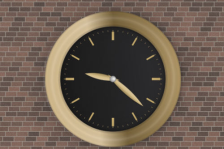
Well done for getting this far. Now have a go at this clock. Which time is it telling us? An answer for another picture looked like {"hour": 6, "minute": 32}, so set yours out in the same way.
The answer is {"hour": 9, "minute": 22}
